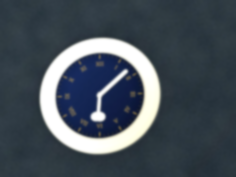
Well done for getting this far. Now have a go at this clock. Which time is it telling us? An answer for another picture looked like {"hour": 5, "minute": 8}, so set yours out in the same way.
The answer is {"hour": 6, "minute": 8}
